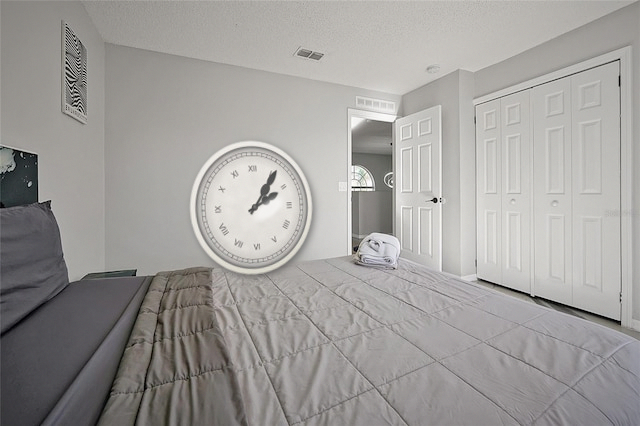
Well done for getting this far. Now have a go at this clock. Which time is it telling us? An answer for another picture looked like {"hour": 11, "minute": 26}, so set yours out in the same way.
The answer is {"hour": 2, "minute": 6}
